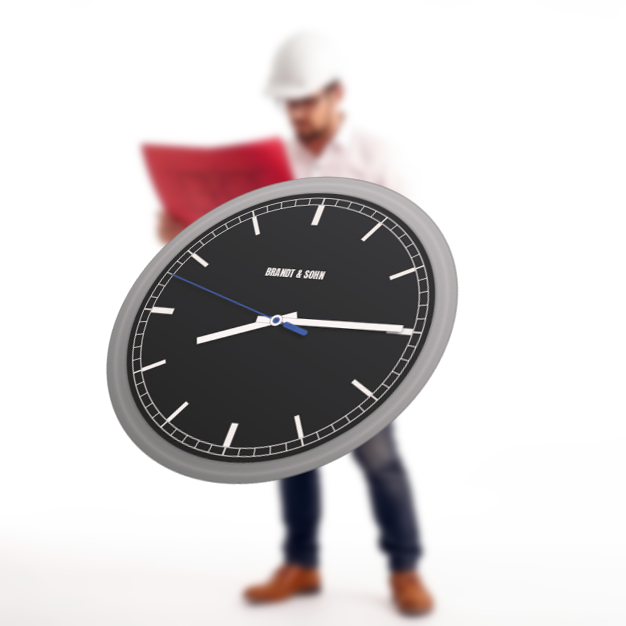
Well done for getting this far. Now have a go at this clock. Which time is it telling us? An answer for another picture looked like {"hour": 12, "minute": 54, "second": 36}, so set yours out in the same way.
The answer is {"hour": 8, "minute": 14, "second": 48}
